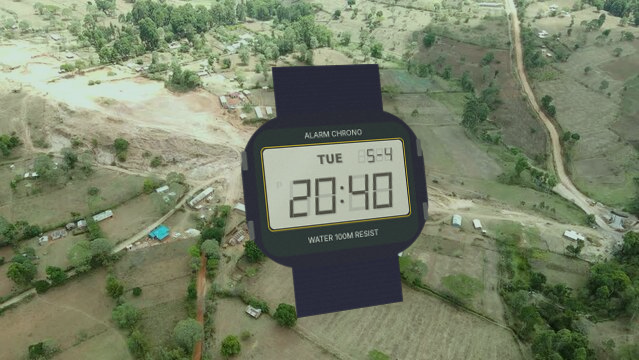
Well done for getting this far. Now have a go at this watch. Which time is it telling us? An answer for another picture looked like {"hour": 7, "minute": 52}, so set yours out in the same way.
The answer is {"hour": 20, "minute": 40}
